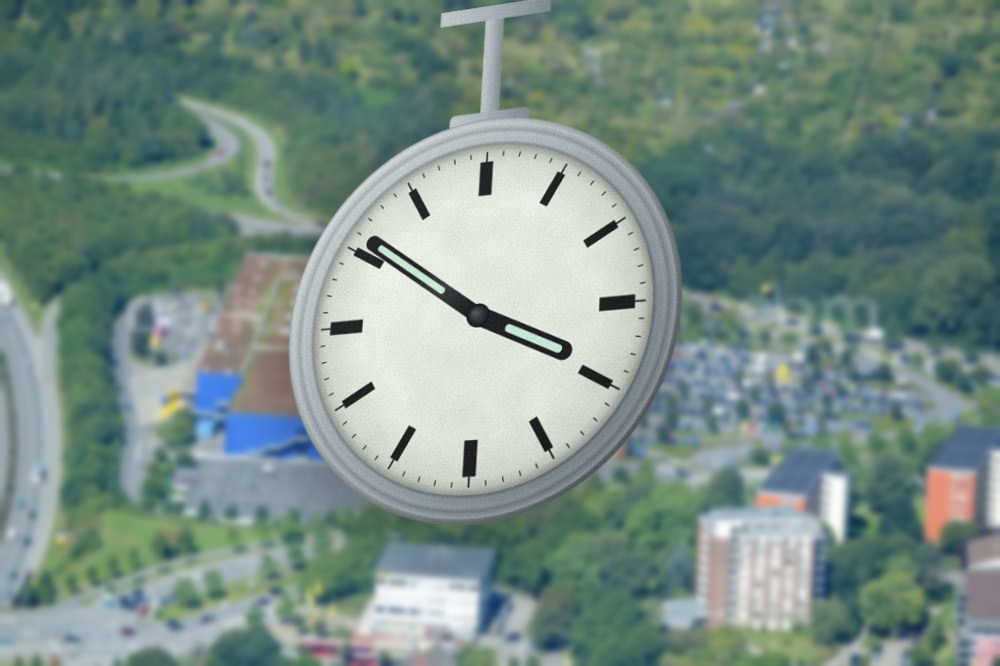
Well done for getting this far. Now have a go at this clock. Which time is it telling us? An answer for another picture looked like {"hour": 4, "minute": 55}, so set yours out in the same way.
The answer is {"hour": 3, "minute": 51}
